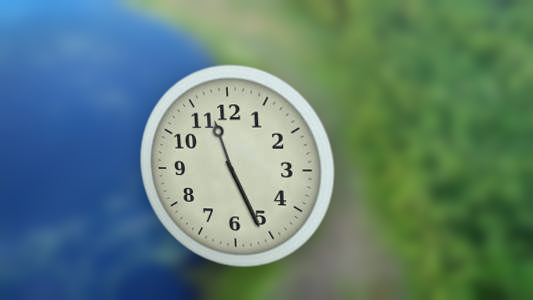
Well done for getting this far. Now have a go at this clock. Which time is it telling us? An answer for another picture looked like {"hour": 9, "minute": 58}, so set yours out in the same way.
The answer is {"hour": 11, "minute": 26}
